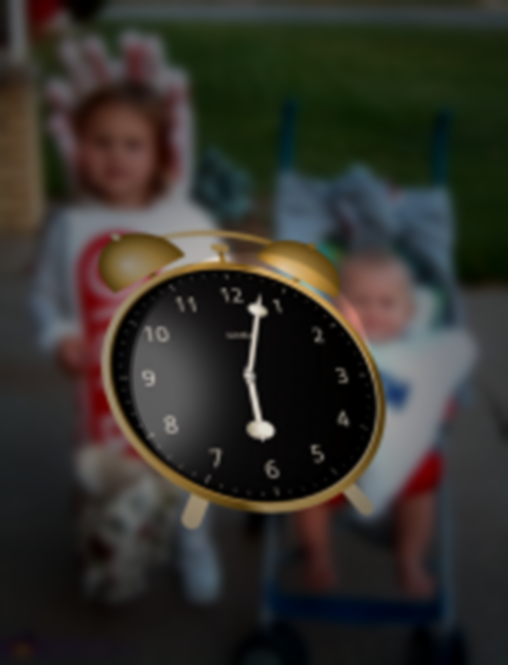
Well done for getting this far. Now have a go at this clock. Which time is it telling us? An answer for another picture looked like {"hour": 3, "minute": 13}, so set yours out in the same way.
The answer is {"hour": 6, "minute": 3}
